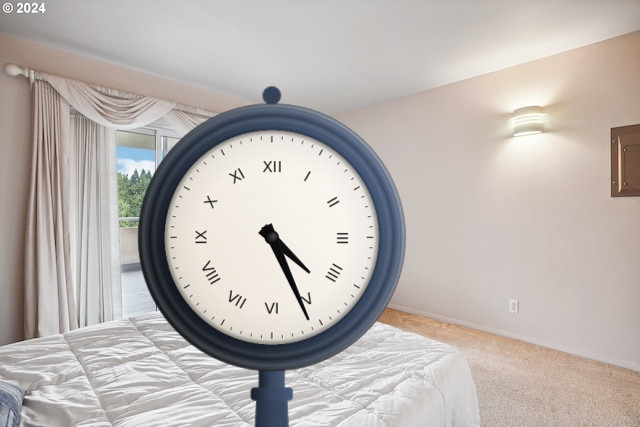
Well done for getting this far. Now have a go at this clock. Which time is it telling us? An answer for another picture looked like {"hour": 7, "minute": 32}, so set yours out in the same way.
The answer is {"hour": 4, "minute": 26}
